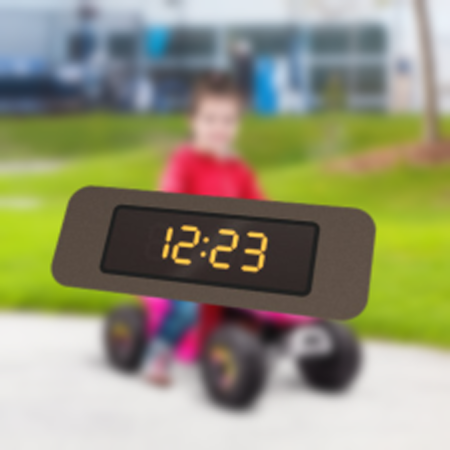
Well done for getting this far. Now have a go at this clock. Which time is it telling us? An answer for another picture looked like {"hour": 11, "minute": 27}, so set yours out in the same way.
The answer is {"hour": 12, "minute": 23}
